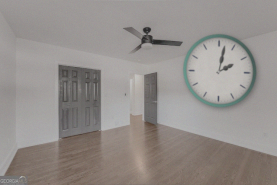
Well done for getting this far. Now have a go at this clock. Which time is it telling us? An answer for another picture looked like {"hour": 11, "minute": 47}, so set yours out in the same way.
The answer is {"hour": 2, "minute": 2}
